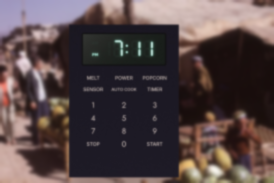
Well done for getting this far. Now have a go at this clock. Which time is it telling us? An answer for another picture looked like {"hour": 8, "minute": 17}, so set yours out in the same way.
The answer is {"hour": 7, "minute": 11}
